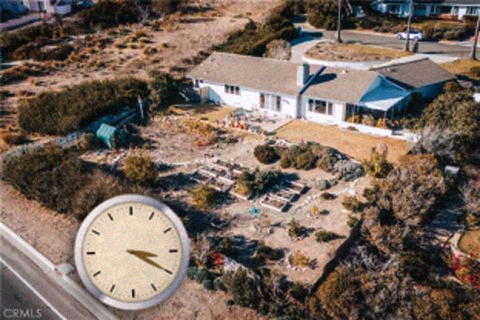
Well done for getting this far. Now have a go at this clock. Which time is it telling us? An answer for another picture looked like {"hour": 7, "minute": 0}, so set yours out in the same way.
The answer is {"hour": 3, "minute": 20}
